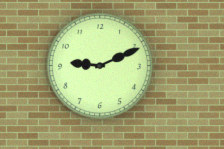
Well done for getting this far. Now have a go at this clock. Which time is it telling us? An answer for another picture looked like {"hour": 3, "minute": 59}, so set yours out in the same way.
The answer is {"hour": 9, "minute": 11}
